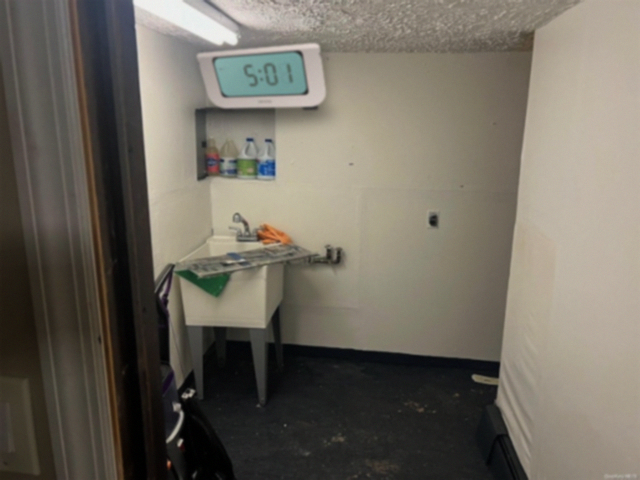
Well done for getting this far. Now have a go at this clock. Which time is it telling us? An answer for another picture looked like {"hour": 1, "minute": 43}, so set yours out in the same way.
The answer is {"hour": 5, "minute": 1}
